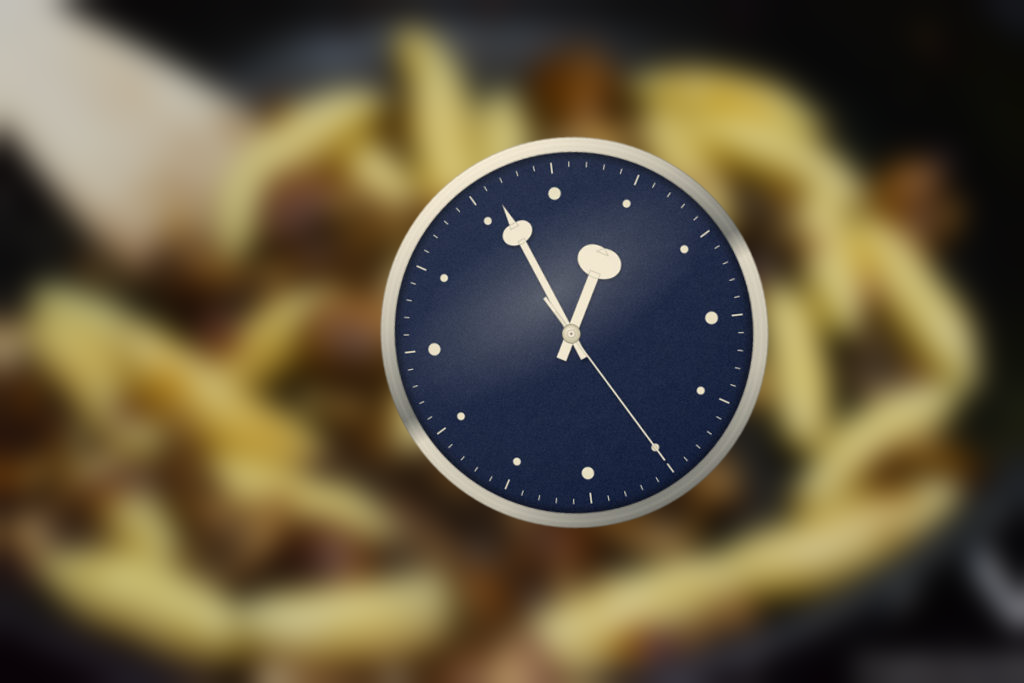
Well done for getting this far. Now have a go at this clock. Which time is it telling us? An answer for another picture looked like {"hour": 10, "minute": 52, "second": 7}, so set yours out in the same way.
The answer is {"hour": 12, "minute": 56, "second": 25}
